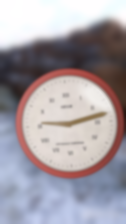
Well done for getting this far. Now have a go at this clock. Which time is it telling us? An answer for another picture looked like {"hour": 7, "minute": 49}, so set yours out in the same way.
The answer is {"hour": 9, "minute": 13}
